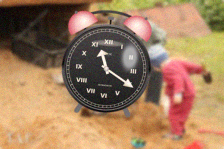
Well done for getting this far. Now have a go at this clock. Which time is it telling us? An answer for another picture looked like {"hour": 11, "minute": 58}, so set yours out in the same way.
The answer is {"hour": 11, "minute": 20}
